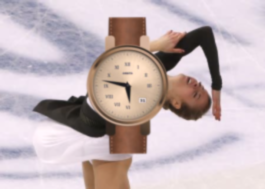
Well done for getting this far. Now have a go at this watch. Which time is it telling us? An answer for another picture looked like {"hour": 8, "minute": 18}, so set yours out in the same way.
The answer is {"hour": 5, "minute": 47}
